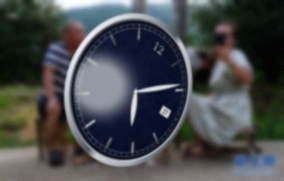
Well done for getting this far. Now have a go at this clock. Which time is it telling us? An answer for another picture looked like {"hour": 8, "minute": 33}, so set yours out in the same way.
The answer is {"hour": 5, "minute": 9}
